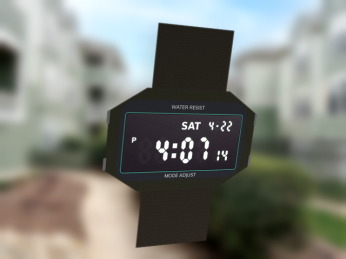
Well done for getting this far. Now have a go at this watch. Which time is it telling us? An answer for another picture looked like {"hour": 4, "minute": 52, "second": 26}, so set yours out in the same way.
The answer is {"hour": 4, "minute": 7, "second": 14}
